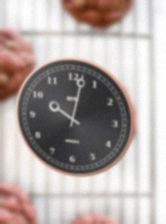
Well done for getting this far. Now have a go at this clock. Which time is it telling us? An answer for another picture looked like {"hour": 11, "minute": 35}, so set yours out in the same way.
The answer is {"hour": 10, "minute": 2}
